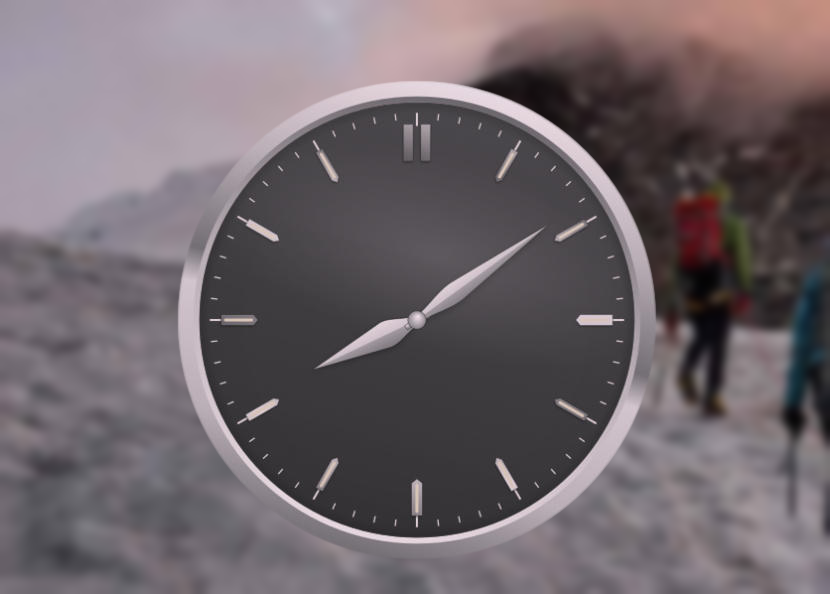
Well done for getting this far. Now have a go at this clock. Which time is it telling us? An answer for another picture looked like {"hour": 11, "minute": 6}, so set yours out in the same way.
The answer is {"hour": 8, "minute": 9}
